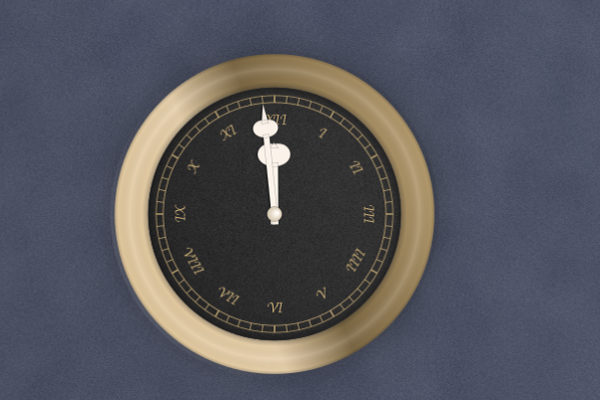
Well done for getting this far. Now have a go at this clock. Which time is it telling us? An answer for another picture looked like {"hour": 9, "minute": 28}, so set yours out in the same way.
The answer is {"hour": 11, "minute": 59}
